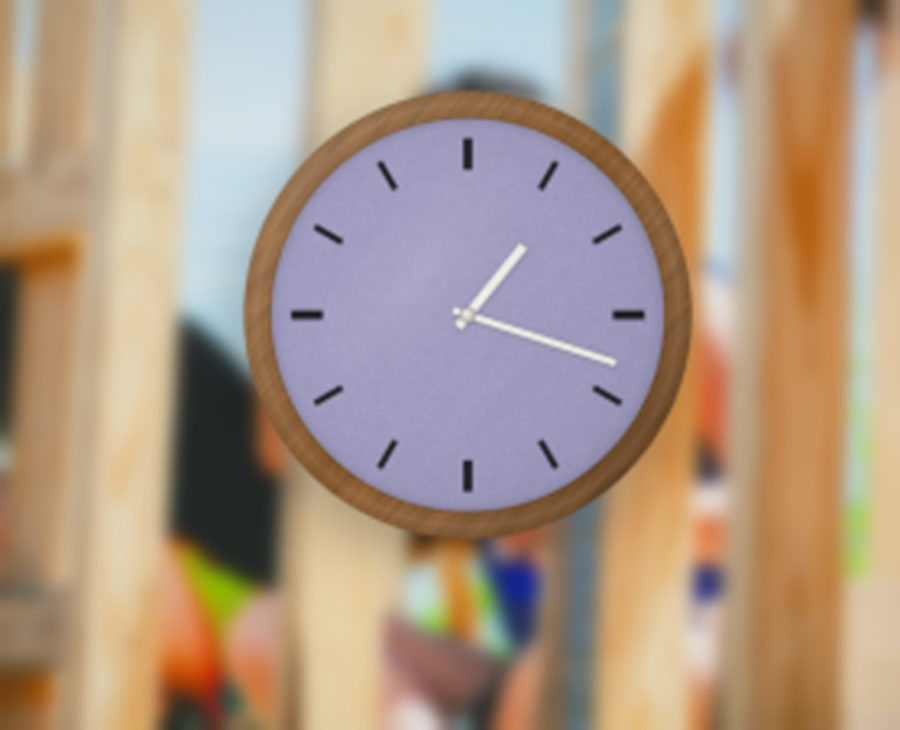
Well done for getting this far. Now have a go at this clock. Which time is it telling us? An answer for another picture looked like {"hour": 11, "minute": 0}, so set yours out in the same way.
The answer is {"hour": 1, "minute": 18}
